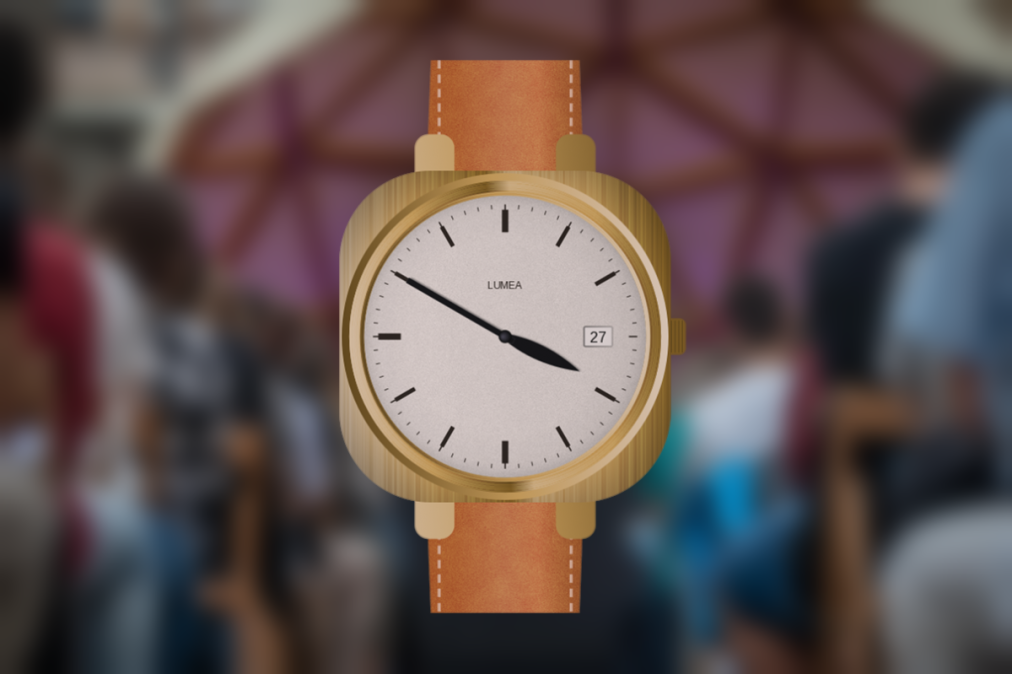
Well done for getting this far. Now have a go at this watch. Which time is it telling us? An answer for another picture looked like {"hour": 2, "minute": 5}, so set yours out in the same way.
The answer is {"hour": 3, "minute": 50}
